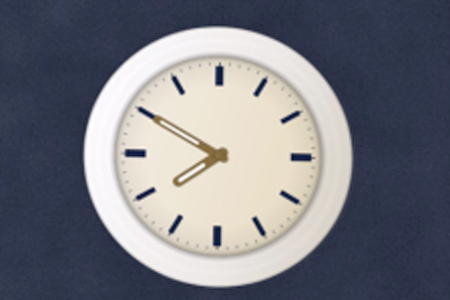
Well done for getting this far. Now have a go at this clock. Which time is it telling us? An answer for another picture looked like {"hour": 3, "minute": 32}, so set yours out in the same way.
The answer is {"hour": 7, "minute": 50}
